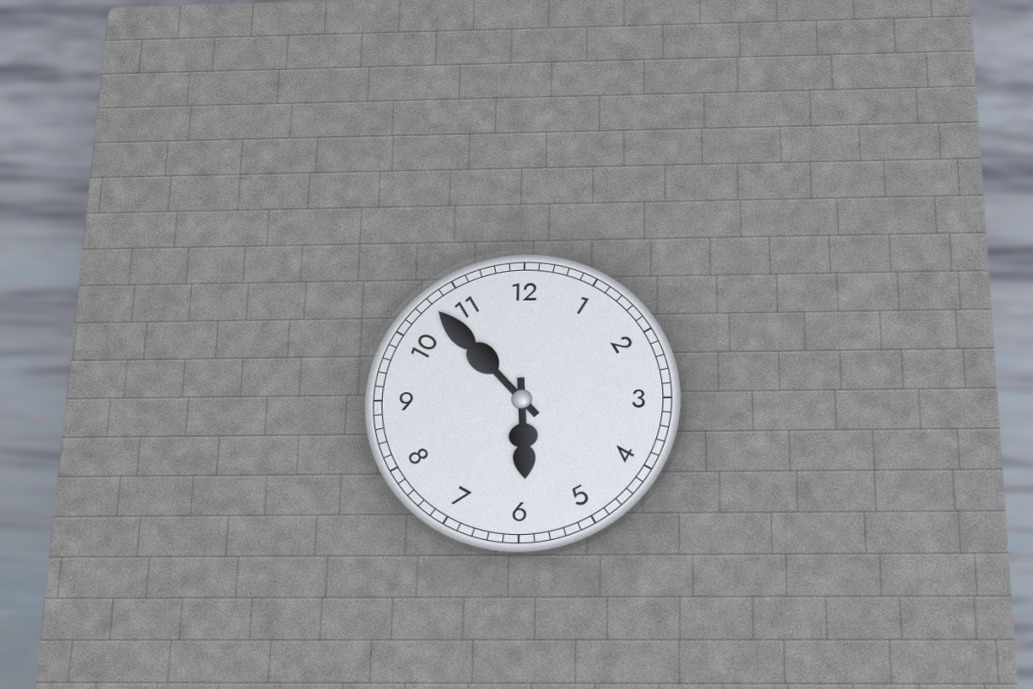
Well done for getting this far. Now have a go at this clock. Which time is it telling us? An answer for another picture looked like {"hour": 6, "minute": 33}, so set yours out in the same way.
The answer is {"hour": 5, "minute": 53}
